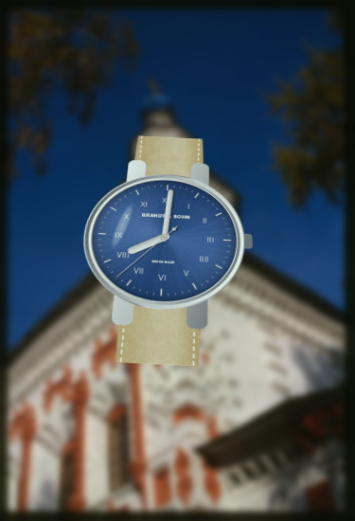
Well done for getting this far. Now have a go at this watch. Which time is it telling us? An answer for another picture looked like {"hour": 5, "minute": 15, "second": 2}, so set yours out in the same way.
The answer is {"hour": 8, "minute": 0, "second": 37}
